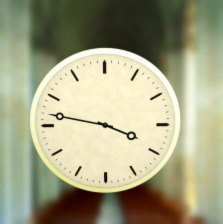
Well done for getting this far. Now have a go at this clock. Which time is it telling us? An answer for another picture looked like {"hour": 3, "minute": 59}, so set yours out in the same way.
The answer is {"hour": 3, "minute": 47}
